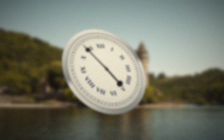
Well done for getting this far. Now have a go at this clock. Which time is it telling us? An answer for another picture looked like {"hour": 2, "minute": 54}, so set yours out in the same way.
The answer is {"hour": 4, "minute": 54}
